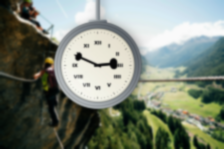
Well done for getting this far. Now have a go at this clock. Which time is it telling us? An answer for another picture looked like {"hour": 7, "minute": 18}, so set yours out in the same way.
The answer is {"hour": 2, "minute": 49}
